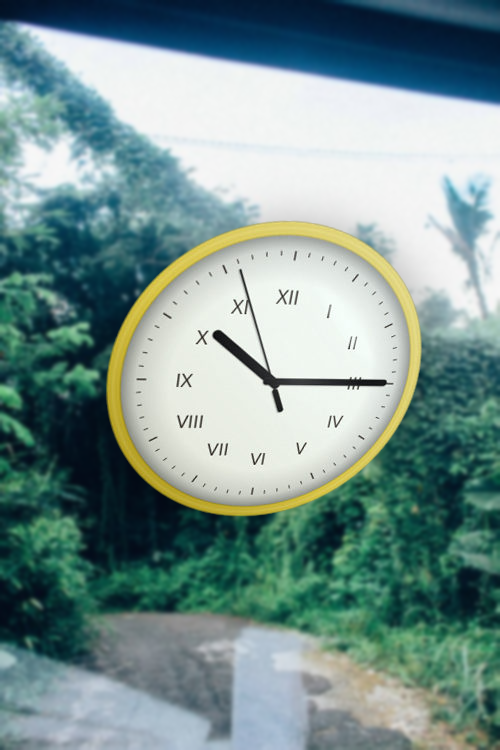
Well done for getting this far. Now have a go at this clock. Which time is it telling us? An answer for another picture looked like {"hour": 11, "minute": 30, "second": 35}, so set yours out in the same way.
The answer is {"hour": 10, "minute": 14, "second": 56}
